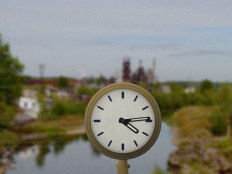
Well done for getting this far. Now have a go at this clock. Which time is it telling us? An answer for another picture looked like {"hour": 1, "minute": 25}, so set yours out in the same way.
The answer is {"hour": 4, "minute": 14}
